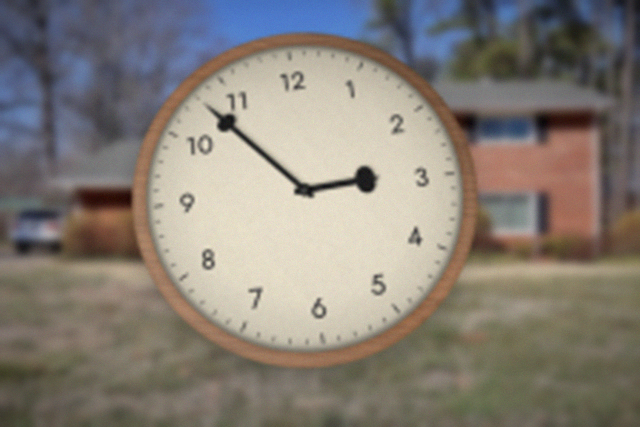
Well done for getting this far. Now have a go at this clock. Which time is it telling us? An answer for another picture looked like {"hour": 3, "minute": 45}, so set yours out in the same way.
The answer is {"hour": 2, "minute": 53}
